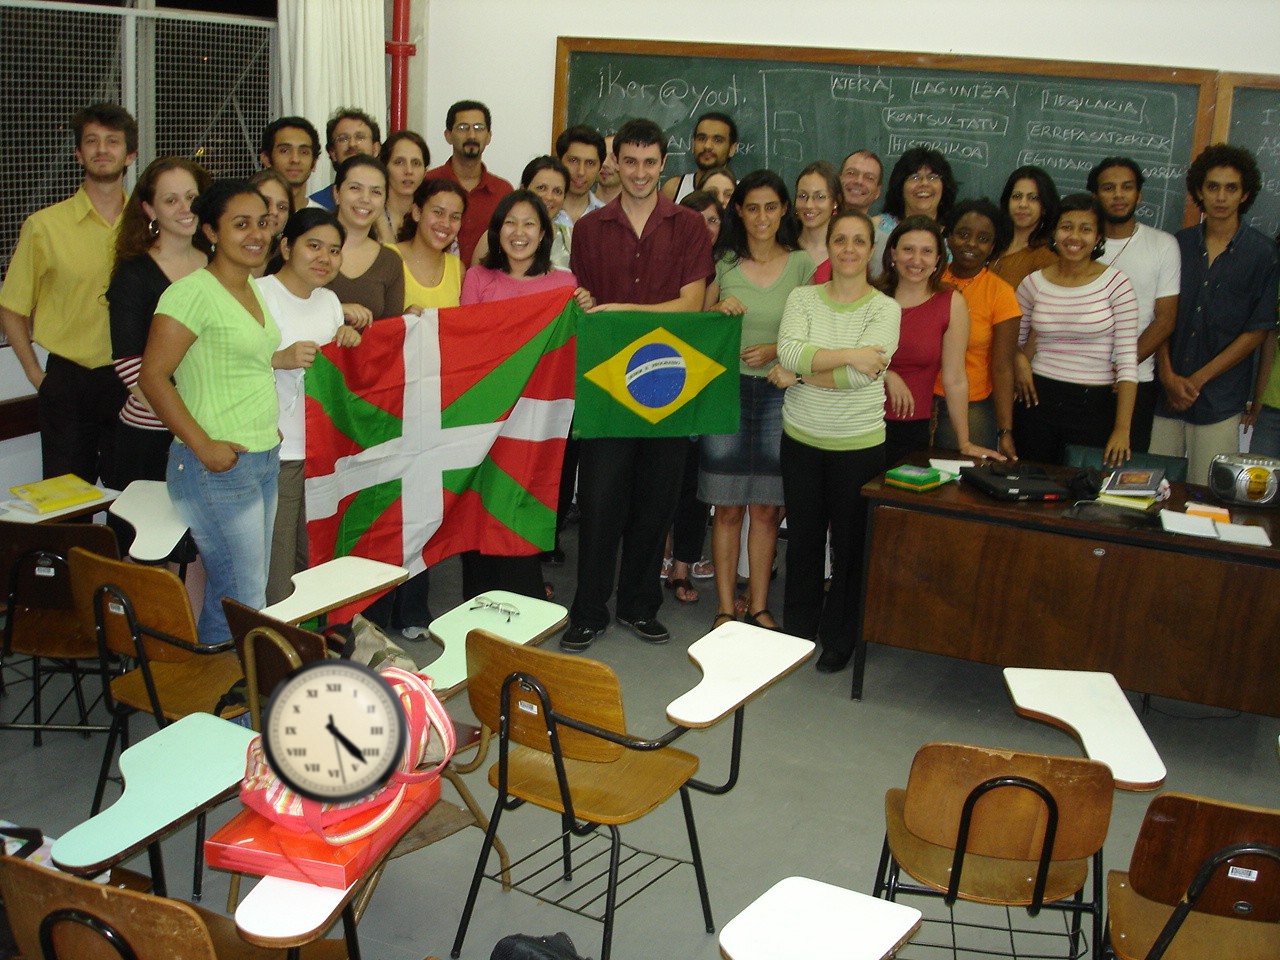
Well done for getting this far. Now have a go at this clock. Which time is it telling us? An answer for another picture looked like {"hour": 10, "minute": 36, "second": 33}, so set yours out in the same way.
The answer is {"hour": 4, "minute": 22, "second": 28}
